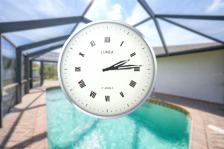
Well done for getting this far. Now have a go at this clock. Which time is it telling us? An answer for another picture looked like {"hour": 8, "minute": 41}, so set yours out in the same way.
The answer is {"hour": 2, "minute": 14}
